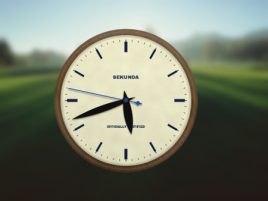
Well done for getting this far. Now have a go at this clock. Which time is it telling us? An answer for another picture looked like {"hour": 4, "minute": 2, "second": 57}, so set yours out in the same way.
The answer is {"hour": 5, "minute": 41, "second": 47}
